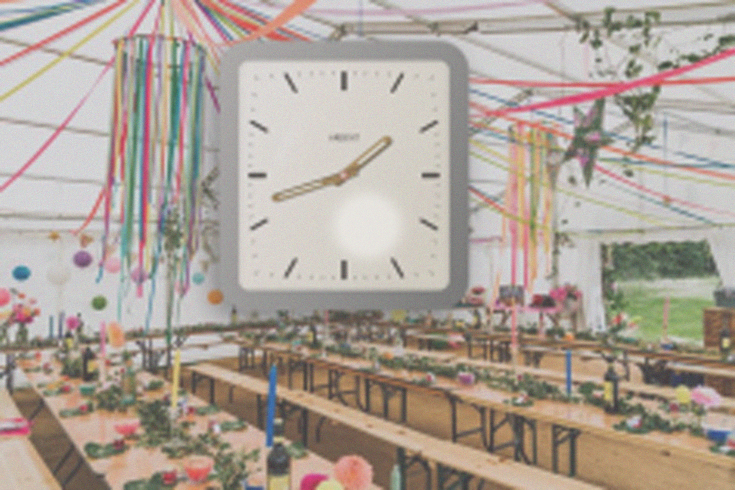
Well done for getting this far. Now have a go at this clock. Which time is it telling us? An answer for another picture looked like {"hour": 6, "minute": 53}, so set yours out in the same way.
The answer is {"hour": 1, "minute": 42}
